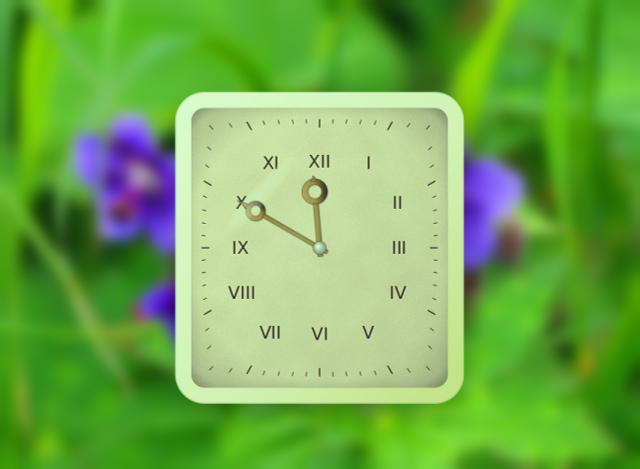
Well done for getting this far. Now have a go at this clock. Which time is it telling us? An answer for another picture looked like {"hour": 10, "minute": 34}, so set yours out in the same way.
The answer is {"hour": 11, "minute": 50}
